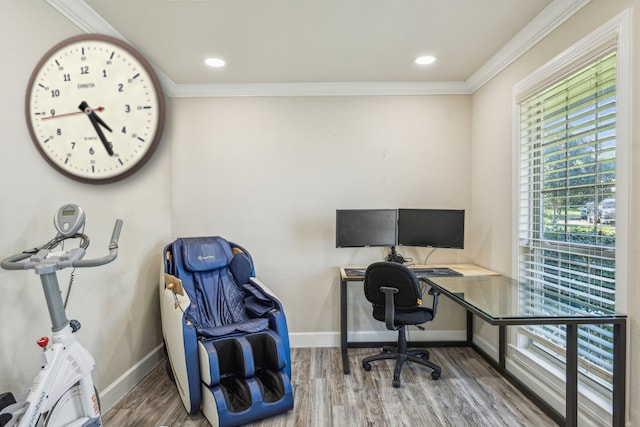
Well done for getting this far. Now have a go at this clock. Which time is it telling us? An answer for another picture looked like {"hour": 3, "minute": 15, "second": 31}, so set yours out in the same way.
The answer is {"hour": 4, "minute": 25, "second": 44}
